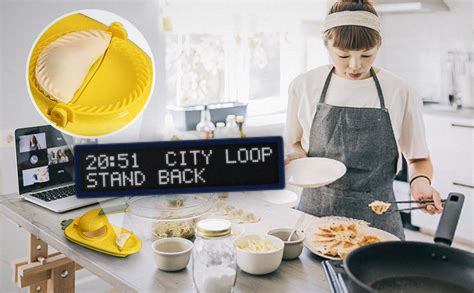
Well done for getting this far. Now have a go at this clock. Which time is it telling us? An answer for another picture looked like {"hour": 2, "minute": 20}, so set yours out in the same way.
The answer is {"hour": 20, "minute": 51}
